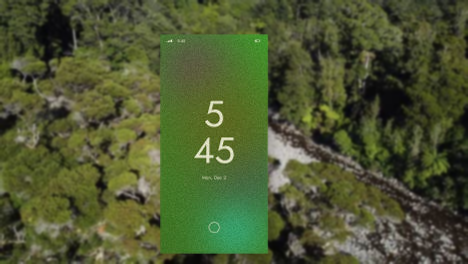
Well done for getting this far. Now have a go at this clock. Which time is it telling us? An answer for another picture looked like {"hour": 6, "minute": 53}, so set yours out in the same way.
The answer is {"hour": 5, "minute": 45}
